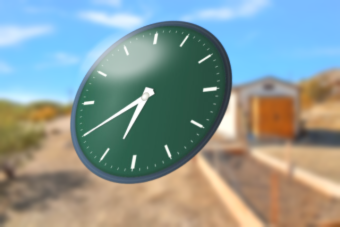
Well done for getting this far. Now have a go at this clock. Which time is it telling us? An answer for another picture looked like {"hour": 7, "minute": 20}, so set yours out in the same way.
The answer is {"hour": 6, "minute": 40}
